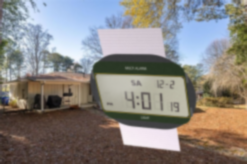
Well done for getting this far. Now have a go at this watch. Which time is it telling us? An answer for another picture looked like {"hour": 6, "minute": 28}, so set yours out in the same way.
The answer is {"hour": 4, "minute": 1}
